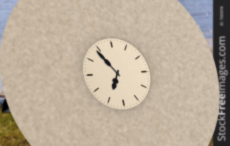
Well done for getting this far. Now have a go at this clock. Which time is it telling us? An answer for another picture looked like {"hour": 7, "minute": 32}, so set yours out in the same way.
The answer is {"hour": 6, "minute": 54}
